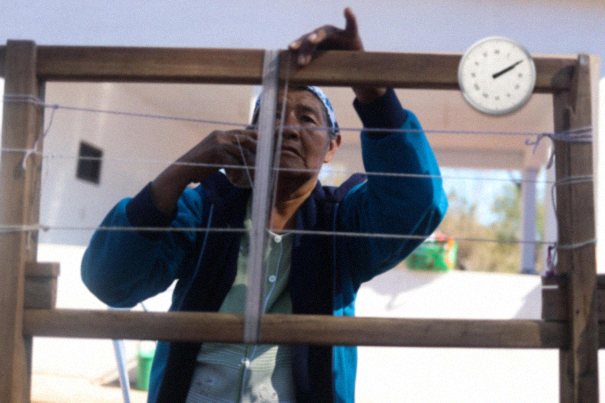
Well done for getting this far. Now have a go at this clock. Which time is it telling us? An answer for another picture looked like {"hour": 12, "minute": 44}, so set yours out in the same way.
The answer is {"hour": 2, "minute": 10}
